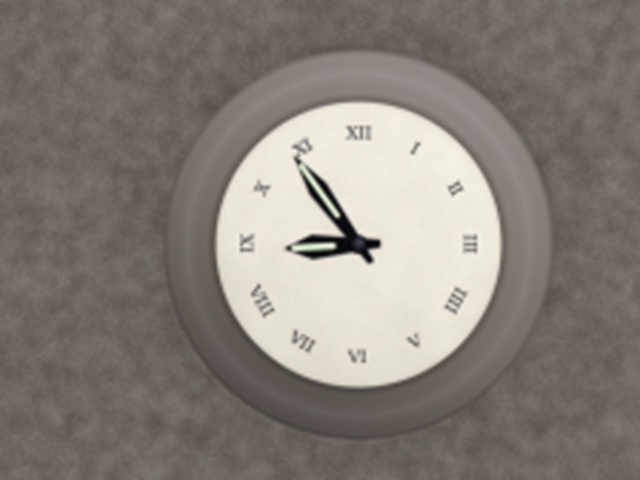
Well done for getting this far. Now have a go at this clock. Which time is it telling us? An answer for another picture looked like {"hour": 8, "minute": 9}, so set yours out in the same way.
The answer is {"hour": 8, "minute": 54}
